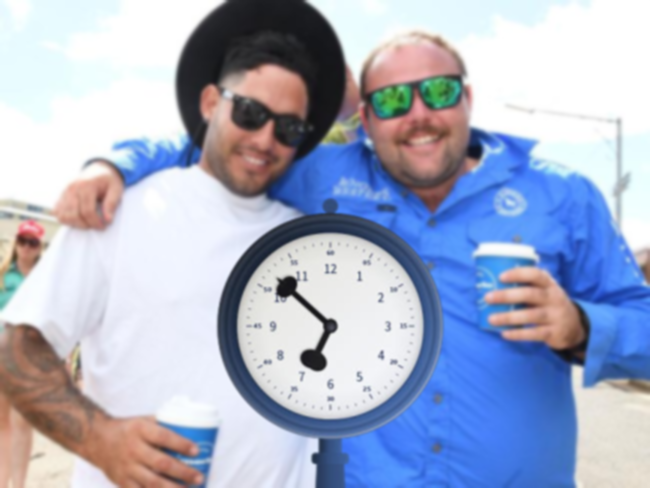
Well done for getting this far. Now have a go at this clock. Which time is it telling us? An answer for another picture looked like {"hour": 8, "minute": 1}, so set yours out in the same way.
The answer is {"hour": 6, "minute": 52}
